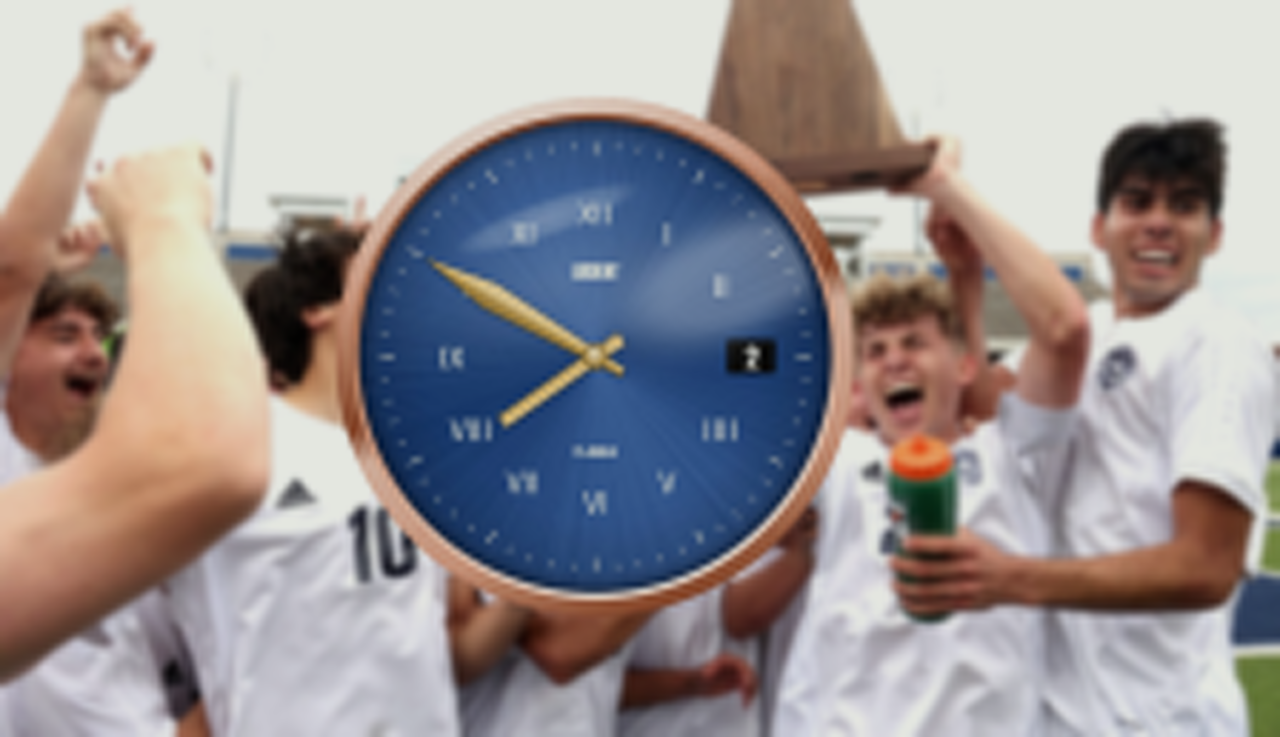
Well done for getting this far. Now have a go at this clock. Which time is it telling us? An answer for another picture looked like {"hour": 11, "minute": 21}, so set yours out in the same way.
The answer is {"hour": 7, "minute": 50}
